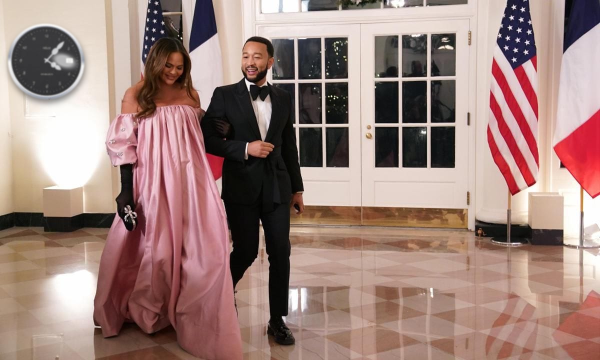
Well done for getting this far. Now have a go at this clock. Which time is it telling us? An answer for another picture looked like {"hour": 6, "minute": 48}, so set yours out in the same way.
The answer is {"hour": 4, "minute": 7}
